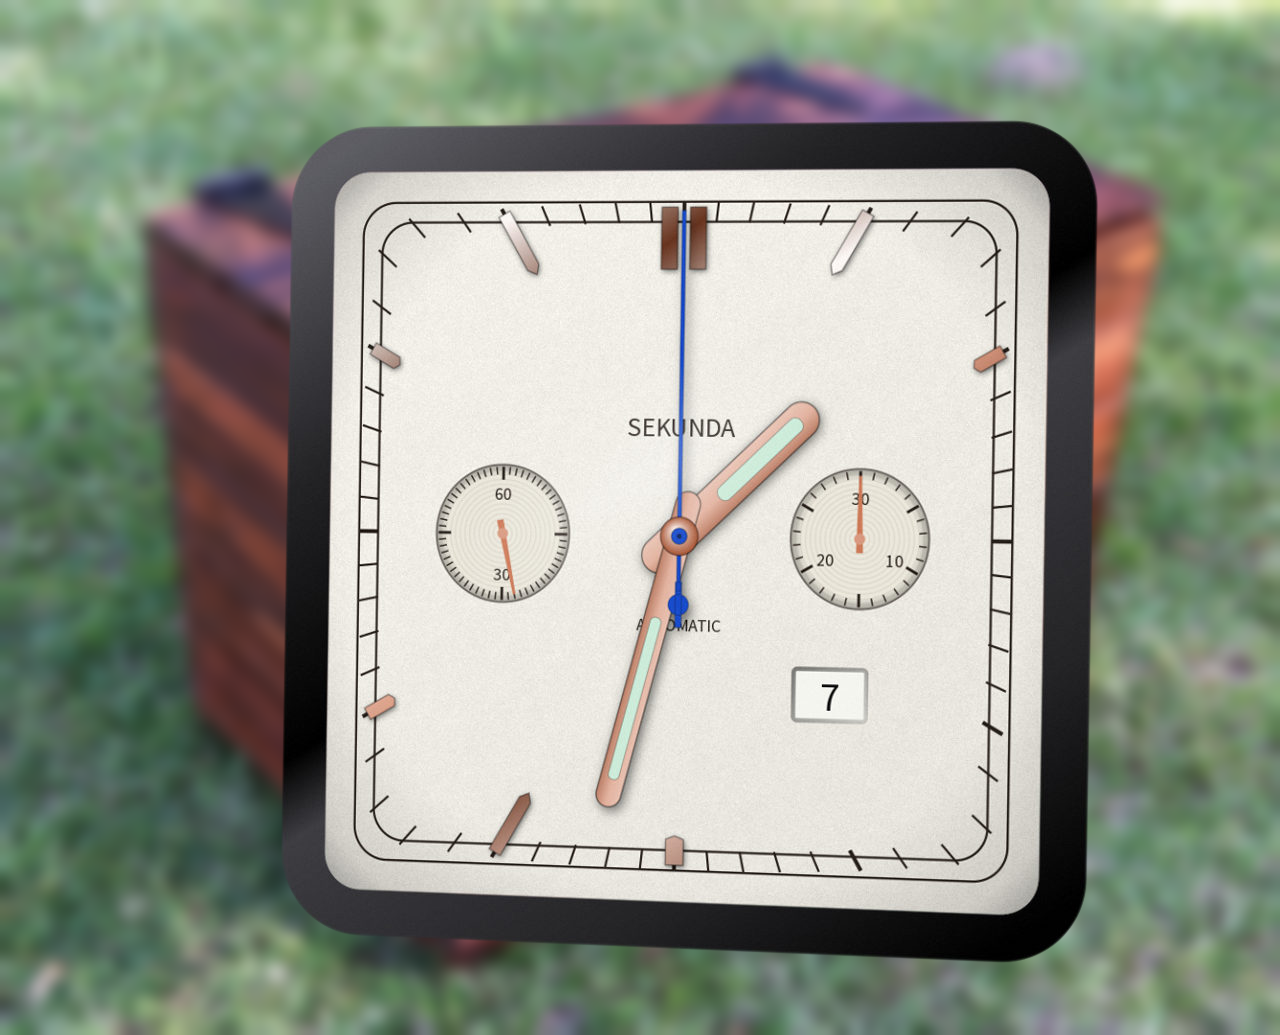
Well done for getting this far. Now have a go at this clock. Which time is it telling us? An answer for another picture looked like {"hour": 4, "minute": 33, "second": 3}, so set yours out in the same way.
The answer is {"hour": 1, "minute": 32, "second": 28}
